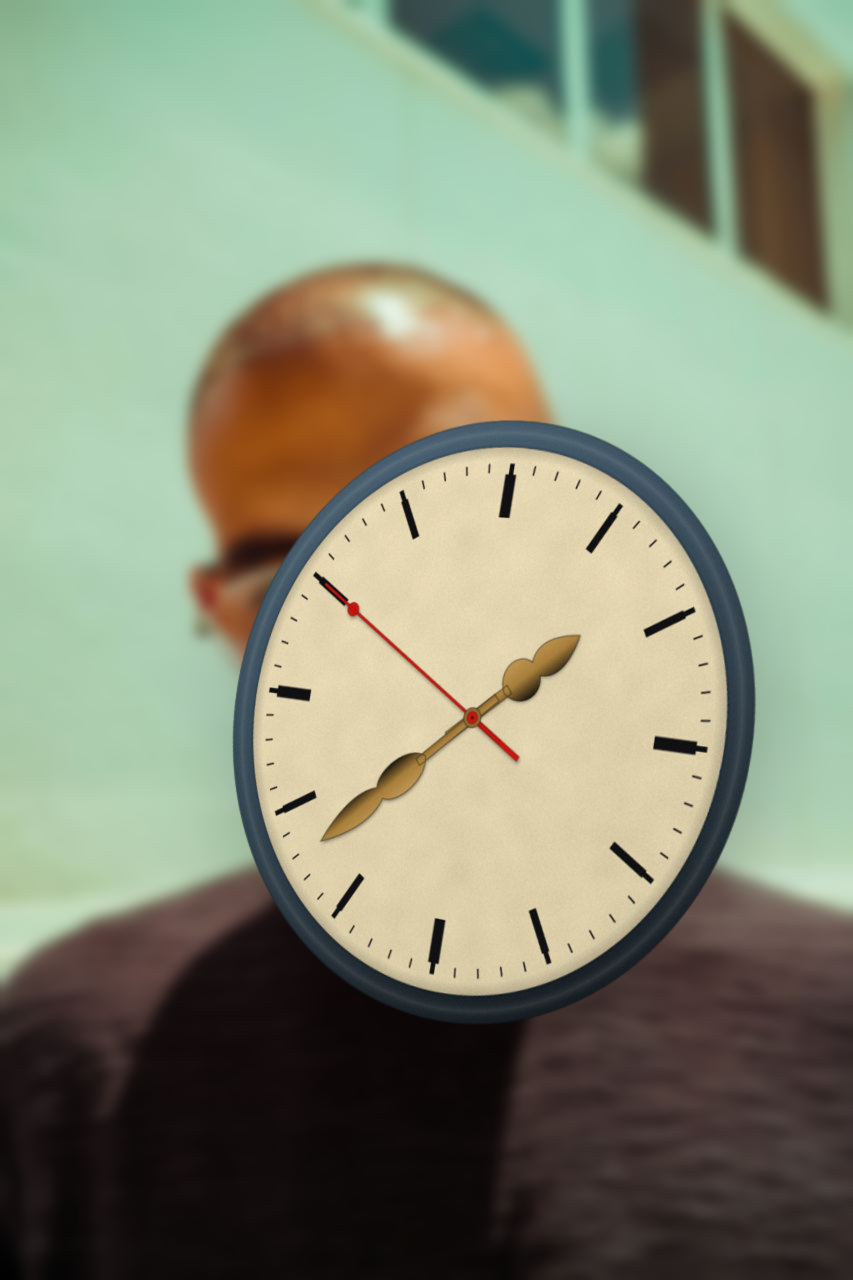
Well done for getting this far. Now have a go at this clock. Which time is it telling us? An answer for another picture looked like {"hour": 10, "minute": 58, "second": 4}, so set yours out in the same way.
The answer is {"hour": 1, "minute": 37, "second": 50}
